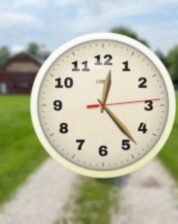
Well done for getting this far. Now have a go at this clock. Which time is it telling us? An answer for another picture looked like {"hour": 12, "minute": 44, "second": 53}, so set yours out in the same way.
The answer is {"hour": 12, "minute": 23, "second": 14}
